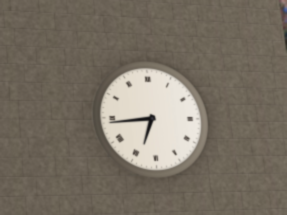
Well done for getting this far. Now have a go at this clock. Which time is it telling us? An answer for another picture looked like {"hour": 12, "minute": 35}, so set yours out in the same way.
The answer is {"hour": 6, "minute": 44}
